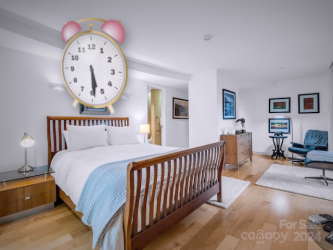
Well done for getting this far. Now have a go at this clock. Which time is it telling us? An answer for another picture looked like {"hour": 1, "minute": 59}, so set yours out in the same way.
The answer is {"hour": 5, "minute": 29}
